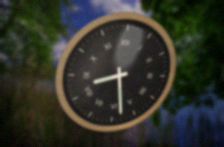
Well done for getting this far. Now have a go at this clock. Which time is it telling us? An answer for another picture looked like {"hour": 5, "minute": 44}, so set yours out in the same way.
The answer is {"hour": 8, "minute": 28}
